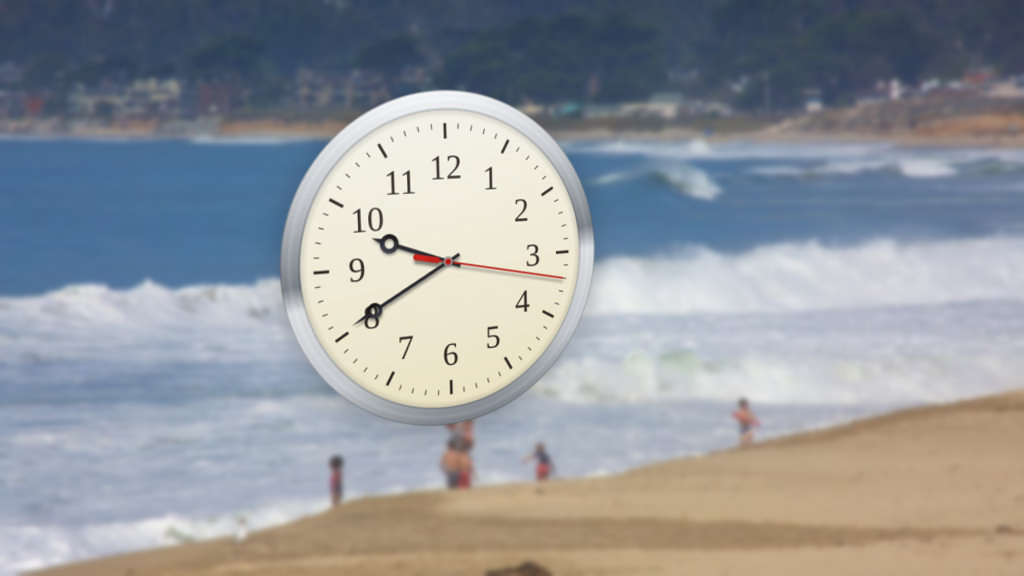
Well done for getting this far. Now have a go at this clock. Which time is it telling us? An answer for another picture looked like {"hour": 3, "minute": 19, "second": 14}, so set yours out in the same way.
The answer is {"hour": 9, "minute": 40, "second": 17}
